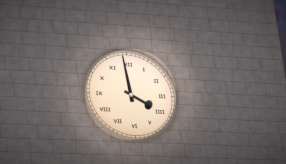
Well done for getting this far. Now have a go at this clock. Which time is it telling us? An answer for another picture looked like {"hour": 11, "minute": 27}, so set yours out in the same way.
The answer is {"hour": 3, "minute": 59}
